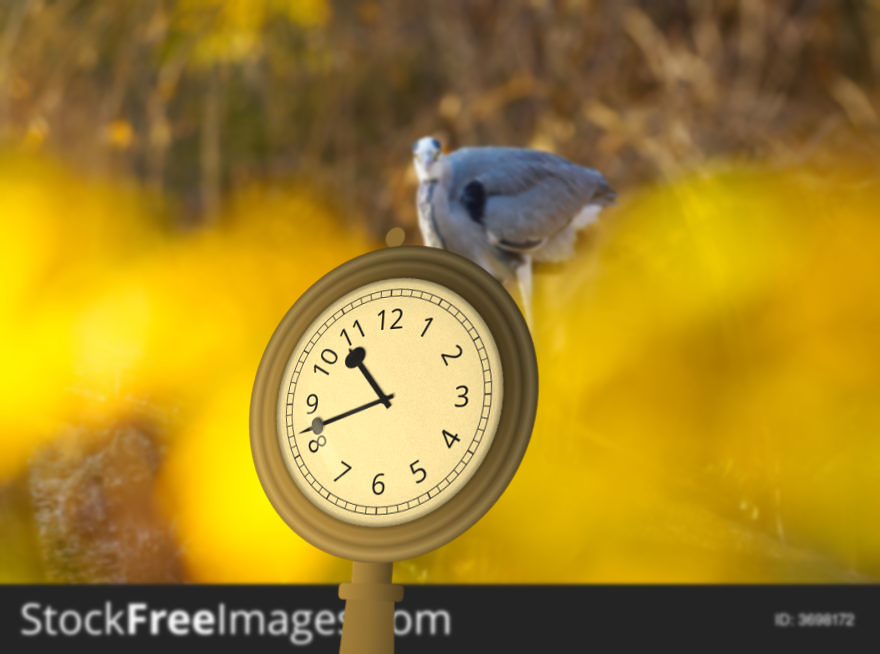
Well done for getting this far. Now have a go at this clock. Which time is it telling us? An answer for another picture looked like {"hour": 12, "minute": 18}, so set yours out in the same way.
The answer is {"hour": 10, "minute": 42}
